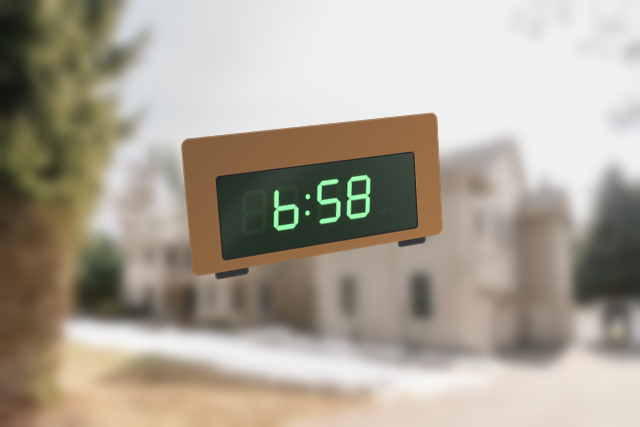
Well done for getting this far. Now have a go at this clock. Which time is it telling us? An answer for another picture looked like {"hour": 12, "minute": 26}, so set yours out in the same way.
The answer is {"hour": 6, "minute": 58}
